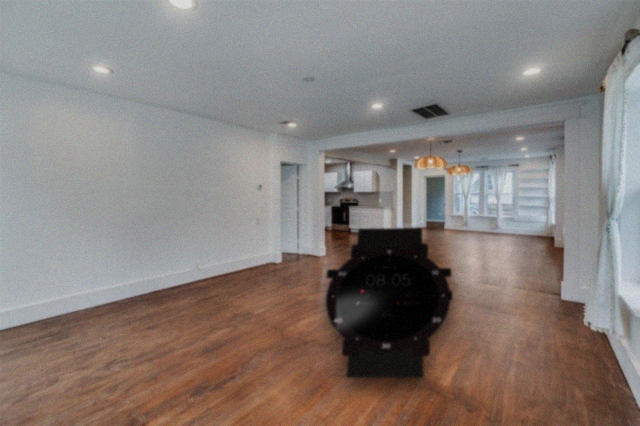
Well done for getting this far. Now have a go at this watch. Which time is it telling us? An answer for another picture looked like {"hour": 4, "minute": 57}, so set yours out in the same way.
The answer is {"hour": 8, "minute": 5}
